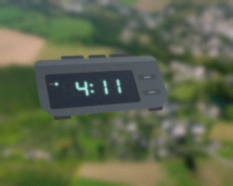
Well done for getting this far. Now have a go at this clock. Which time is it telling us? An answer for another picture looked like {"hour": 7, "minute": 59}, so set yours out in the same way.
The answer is {"hour": 4, "minute": 11}
